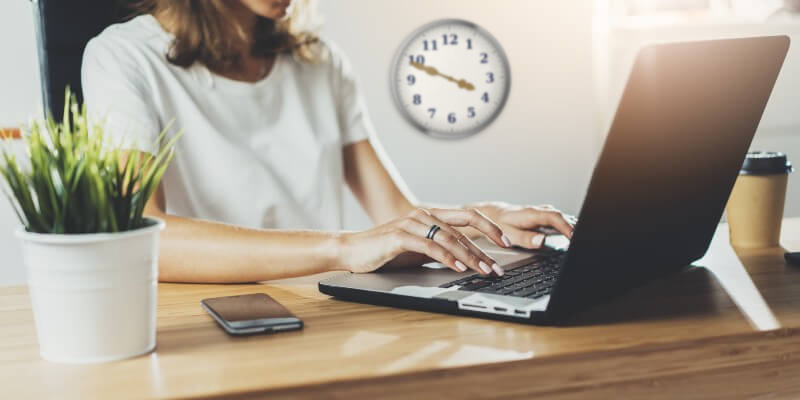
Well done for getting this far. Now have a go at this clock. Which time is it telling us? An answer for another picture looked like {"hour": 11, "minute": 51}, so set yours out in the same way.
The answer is {"hour": 3, "minute": 49}
